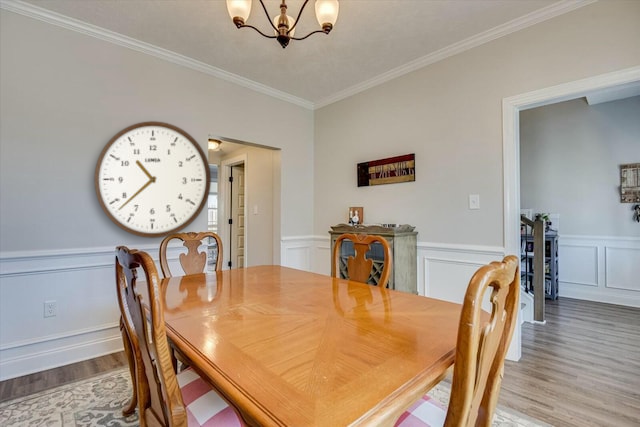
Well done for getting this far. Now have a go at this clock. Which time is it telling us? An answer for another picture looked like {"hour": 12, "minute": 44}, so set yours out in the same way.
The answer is {"hour": 10, "minute": 38}
